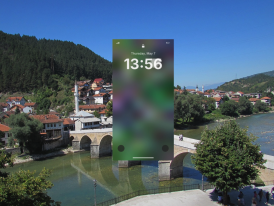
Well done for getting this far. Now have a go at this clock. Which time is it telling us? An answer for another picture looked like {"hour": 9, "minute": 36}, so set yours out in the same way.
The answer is {"hour": 13, "minute": 56}
